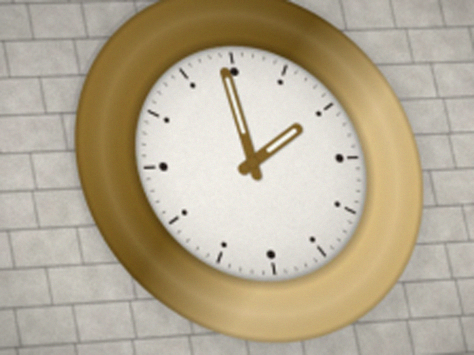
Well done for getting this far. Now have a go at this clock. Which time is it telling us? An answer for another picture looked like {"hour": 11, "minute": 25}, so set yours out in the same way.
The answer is {"hour": 1, "minute": 59}
